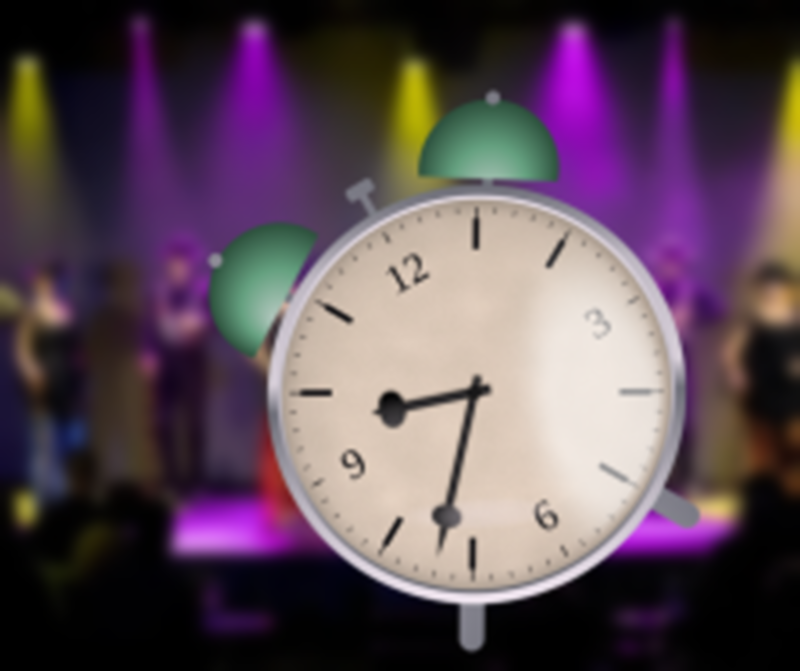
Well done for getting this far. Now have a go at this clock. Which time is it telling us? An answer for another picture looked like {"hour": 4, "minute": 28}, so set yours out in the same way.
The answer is {"hour": 9, "minute": 37}
